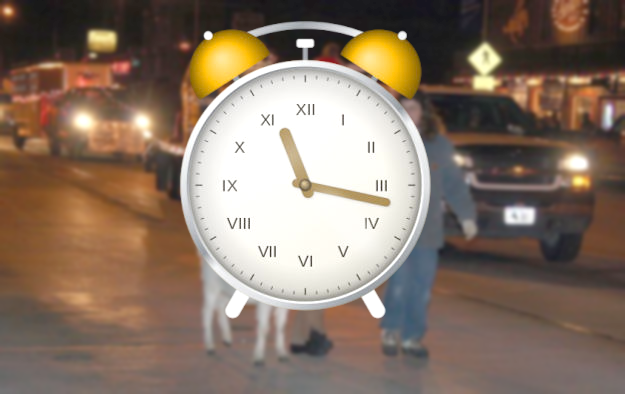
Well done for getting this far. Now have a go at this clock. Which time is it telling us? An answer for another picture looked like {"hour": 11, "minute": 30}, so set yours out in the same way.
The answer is {"hour": 11, "minute": 17}
